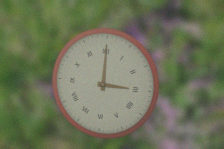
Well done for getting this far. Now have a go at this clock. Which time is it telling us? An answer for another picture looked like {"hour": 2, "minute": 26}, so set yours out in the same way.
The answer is {"hour": 3, "minute": 0}
